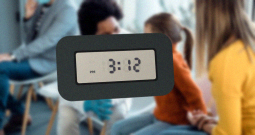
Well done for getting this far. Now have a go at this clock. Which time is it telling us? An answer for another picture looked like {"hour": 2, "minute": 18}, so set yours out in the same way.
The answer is {"hour": 3, "minute": 12}
